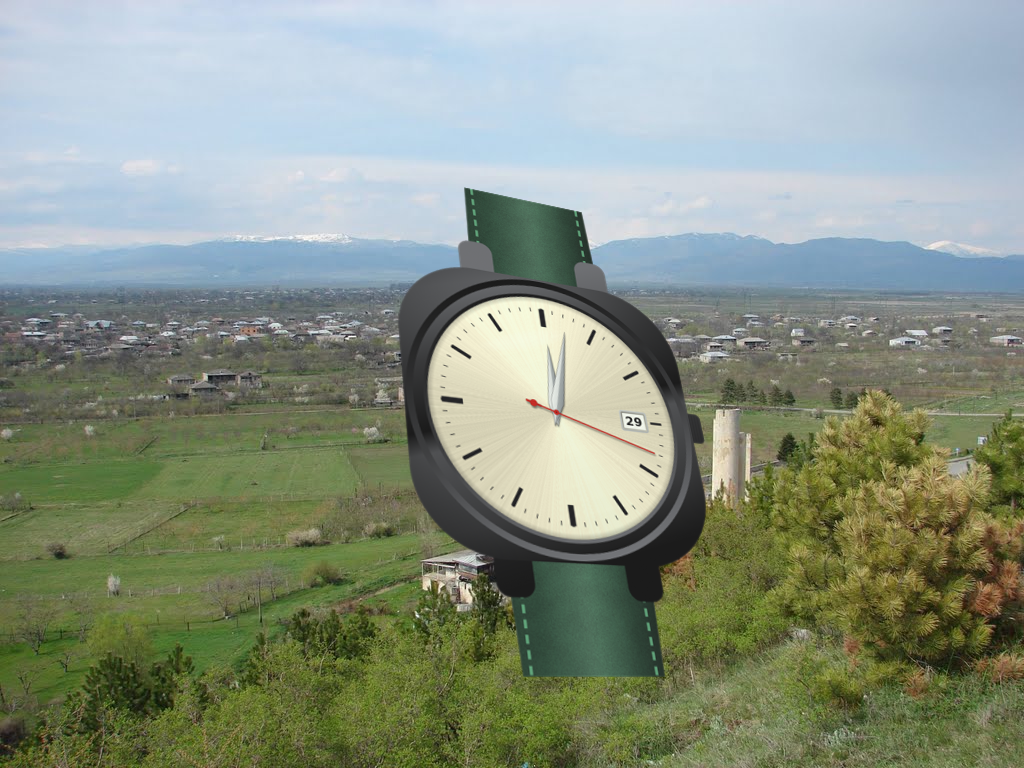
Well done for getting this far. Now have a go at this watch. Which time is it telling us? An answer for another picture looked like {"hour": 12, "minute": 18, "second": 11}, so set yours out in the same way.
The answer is {"hour": 12, "minute": 2, "second": 18}
